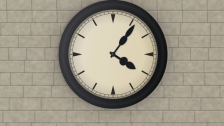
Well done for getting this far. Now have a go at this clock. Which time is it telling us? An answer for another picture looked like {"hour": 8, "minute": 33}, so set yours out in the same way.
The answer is {"hour": 4, "minute": 6}
